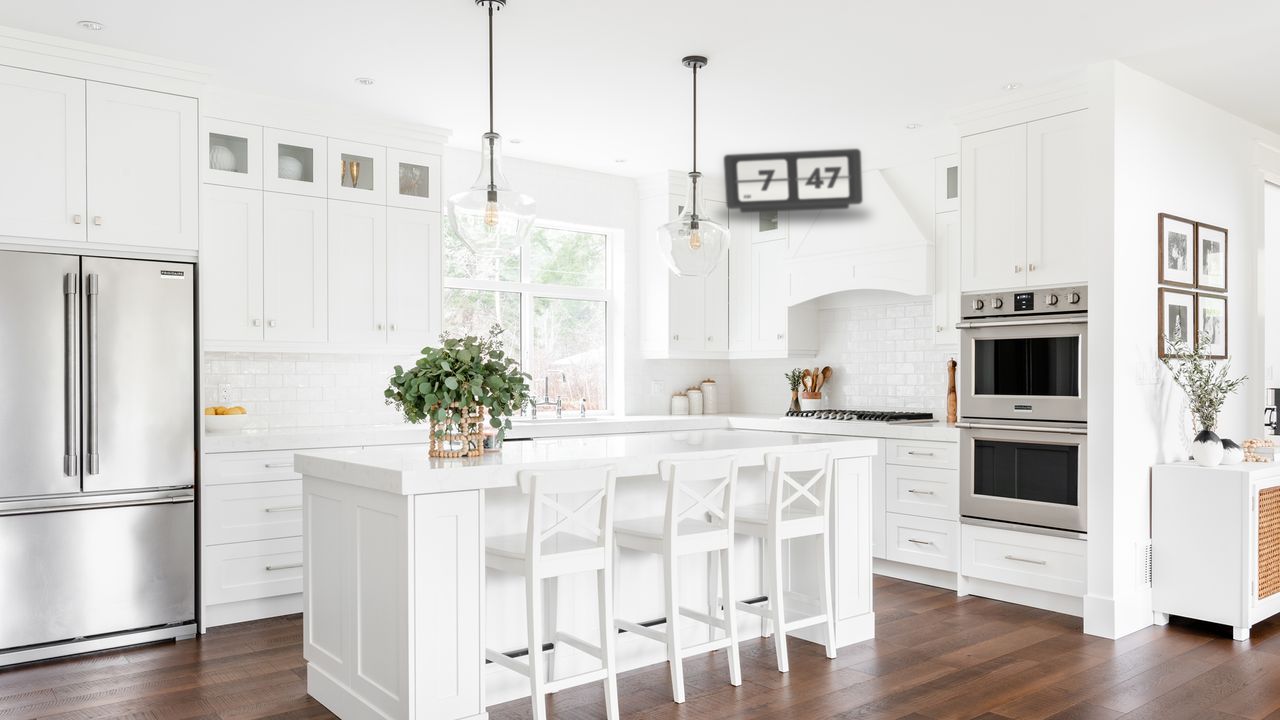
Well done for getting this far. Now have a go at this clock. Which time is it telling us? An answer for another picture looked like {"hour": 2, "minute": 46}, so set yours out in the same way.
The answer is {"hour": 7, "minute": 47}
